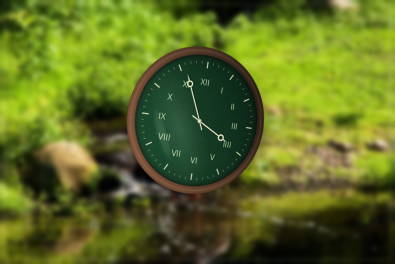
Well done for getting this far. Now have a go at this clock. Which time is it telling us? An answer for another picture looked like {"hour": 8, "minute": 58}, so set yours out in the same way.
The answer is {"hour": 3, "minute": 56}
